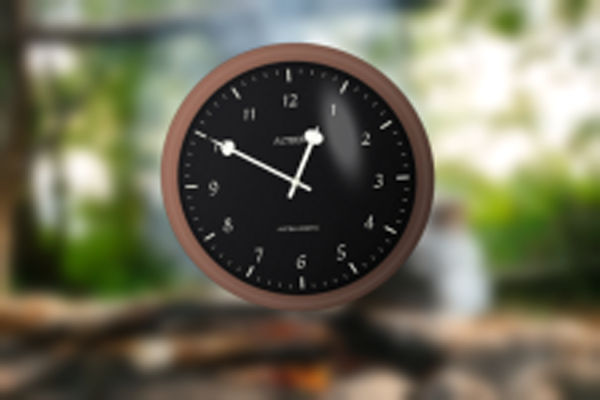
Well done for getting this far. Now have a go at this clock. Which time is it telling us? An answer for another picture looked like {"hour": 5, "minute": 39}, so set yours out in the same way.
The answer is {"hour": 12, "minute": 50}
